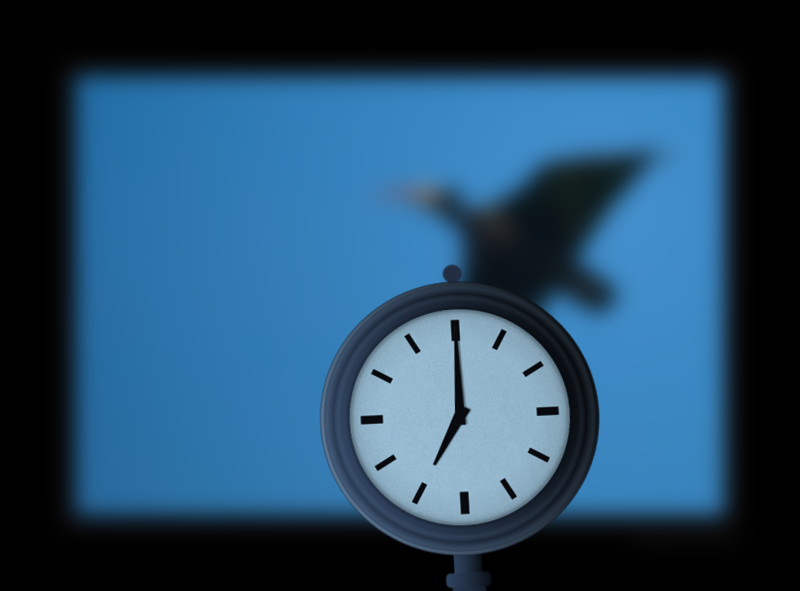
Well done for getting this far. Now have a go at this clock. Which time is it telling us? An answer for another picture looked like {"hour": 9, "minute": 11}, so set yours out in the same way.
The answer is {"hour": 7, "minute": 0}
